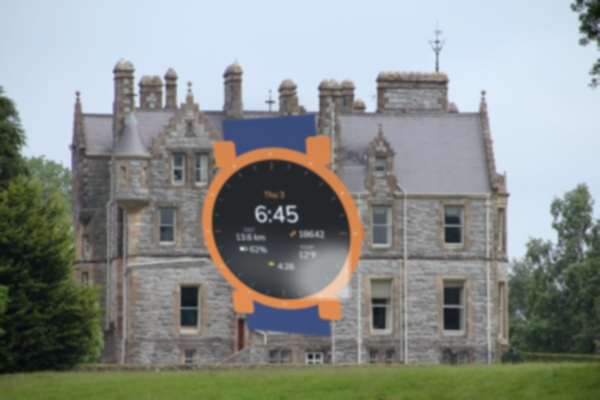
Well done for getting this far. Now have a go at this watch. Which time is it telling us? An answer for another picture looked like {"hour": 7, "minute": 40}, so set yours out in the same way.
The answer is {"hour": 6, "minute": 45}
